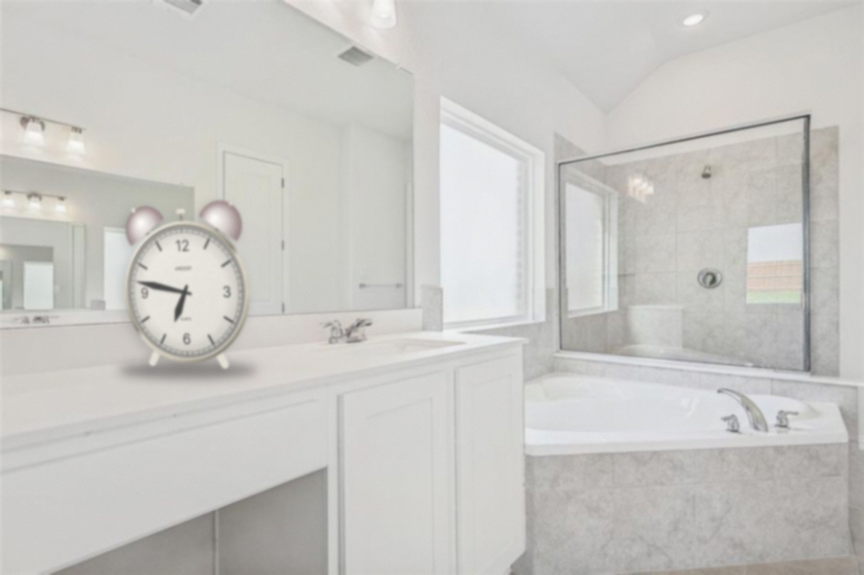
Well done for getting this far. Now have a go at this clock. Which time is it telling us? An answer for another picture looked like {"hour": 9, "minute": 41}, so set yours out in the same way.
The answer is {"hour": 6, "minute": 47}
